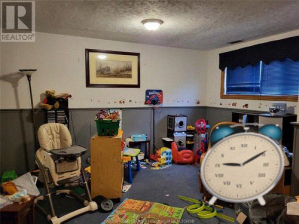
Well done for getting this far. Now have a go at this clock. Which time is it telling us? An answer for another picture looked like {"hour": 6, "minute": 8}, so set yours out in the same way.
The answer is {"hour": 9, "minute": 9}
